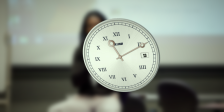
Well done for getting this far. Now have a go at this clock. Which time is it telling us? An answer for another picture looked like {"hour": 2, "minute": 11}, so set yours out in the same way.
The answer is {"hour": 11, "minute": 11}
